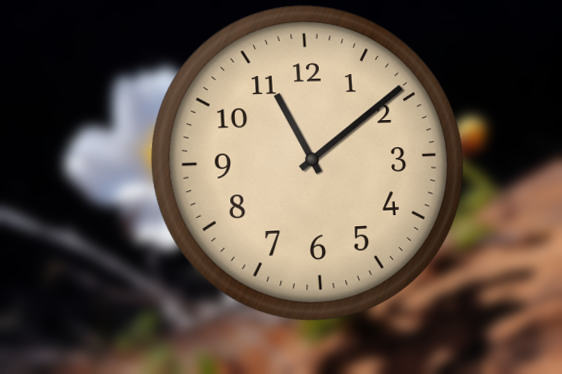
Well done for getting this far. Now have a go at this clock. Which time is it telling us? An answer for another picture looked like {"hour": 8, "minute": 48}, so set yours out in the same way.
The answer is {"hour": 11, "minute": 9}
